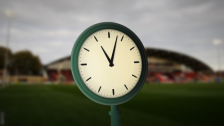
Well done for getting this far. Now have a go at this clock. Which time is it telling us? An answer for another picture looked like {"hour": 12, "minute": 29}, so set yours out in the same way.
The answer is {"hour": 11, "minute": 3}
